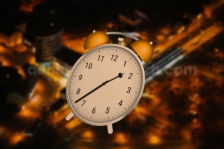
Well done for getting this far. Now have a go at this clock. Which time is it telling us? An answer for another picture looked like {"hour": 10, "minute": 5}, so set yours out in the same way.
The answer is {"hour": 1, "minute": 37}
